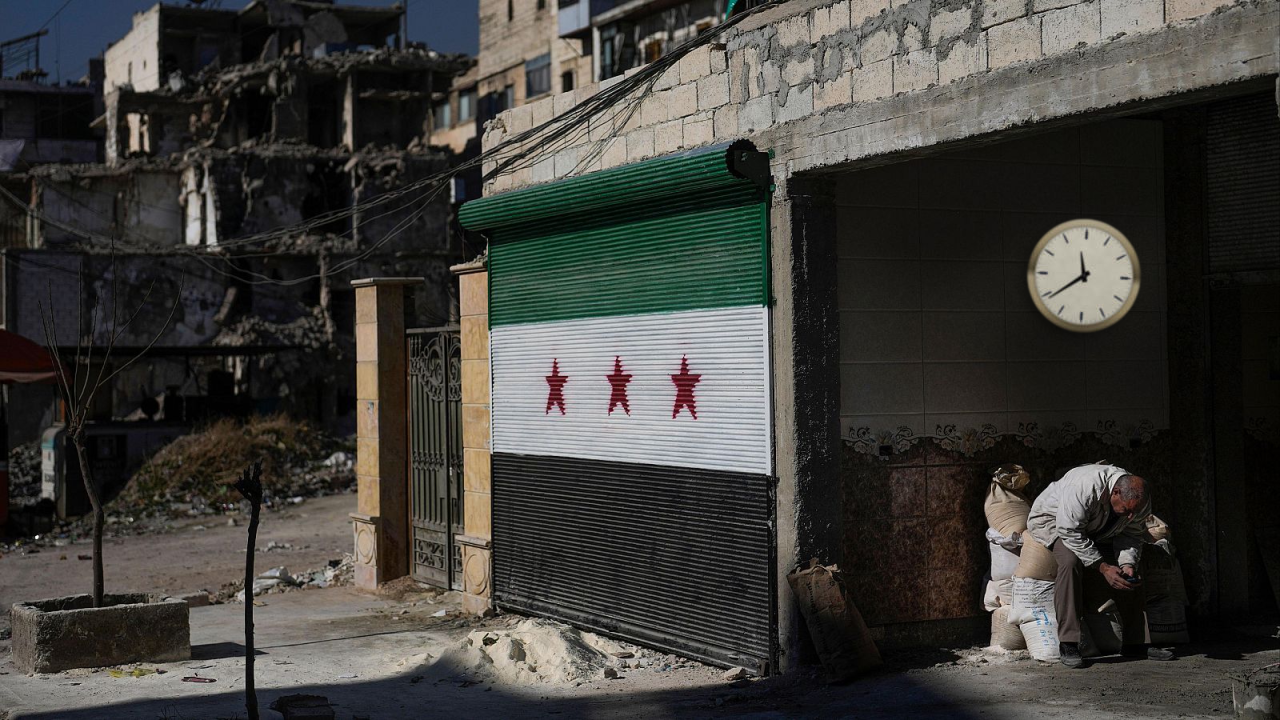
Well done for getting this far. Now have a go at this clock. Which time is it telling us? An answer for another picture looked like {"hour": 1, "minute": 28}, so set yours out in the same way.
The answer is {"hour": 11, "minute": 39}
